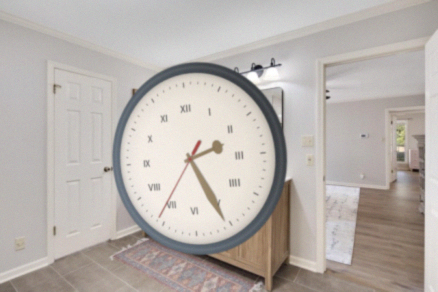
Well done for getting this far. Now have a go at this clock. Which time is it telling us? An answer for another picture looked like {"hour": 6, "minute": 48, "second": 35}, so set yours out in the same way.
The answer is {"hour": 2, "minute": 25, "second": 36}
